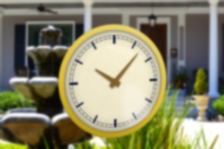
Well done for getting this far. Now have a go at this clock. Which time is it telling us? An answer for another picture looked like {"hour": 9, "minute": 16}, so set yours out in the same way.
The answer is {"hour": 10, "minute": 7}
